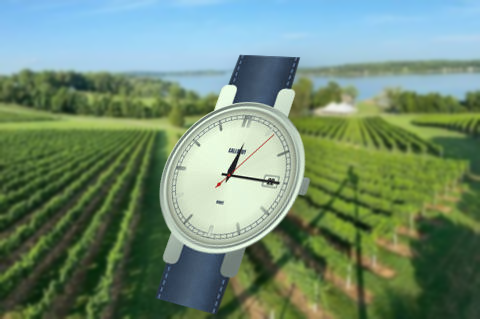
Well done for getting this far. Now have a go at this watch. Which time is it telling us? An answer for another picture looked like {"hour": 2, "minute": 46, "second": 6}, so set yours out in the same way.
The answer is {"hour": 12, "minute": 15, "second": 6}
